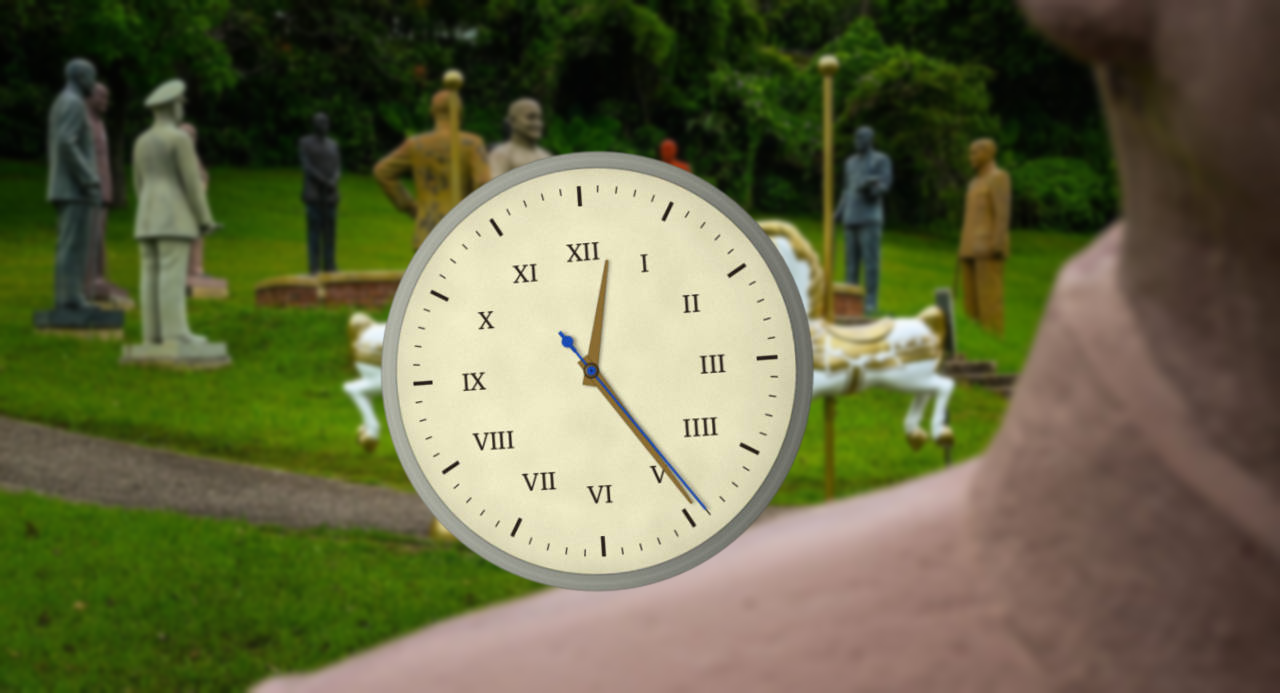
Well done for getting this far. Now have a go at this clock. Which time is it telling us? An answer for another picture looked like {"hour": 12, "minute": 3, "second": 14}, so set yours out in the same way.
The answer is {"hour": 12, "minute": 24, "second": 24}
